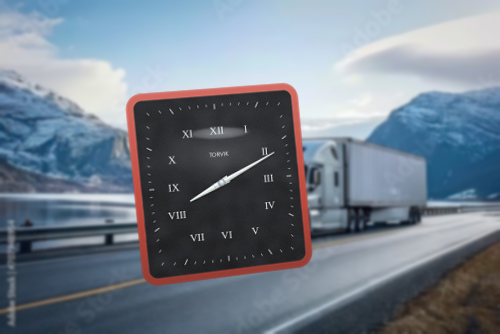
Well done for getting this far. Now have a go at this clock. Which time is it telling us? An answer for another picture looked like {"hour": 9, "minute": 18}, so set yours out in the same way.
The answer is {"hour": 8, "minute": 11}
